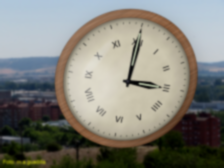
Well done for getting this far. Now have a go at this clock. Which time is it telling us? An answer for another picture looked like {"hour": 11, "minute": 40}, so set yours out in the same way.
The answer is {"hour": 3, "minute": 0}
